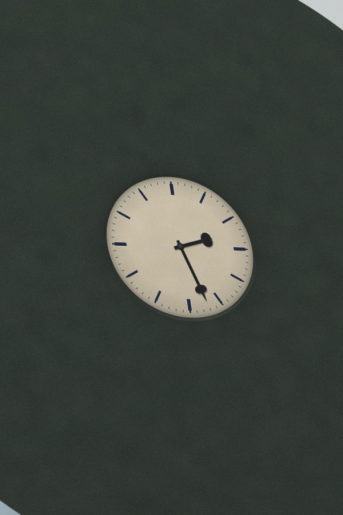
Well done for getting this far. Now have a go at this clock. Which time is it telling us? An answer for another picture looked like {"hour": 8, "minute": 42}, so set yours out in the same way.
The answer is {"hour": 2, "minute": 27}
